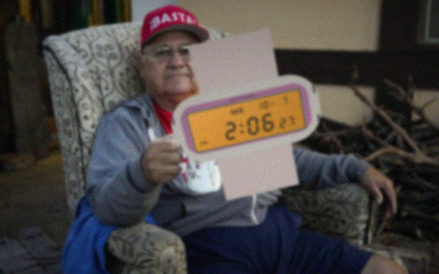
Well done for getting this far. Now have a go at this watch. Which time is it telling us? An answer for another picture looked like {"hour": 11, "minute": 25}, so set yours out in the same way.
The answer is {"hour": 2, "minute": 6}
